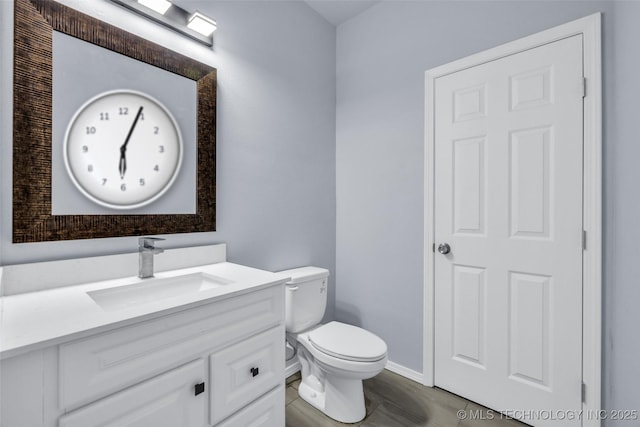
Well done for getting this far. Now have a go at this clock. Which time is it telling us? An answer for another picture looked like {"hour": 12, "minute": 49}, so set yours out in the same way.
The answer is {"hour": 6, "minute": 4}
